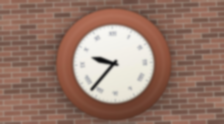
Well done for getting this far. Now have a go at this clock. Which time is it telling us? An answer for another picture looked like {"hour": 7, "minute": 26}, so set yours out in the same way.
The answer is {"hour": 9, "minute": 37}
